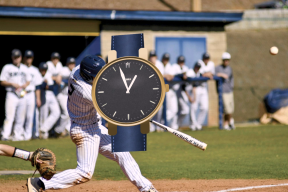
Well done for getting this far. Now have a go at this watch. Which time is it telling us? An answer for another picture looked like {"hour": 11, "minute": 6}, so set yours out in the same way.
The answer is {"hour": 12, "minute": 57}
